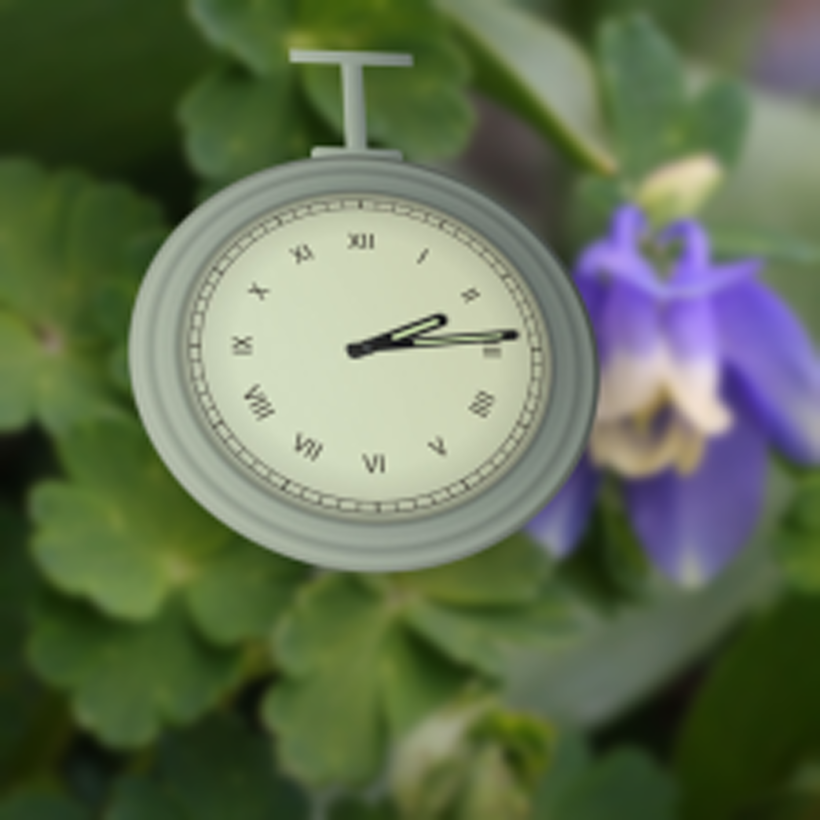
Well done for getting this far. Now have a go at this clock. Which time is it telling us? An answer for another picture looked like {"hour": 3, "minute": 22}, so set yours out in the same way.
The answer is {"hour": 2, "minute": 14}
